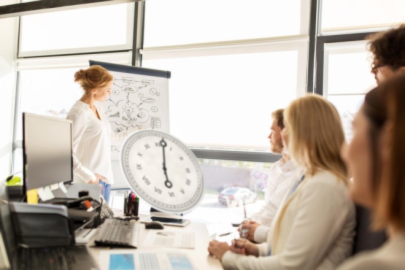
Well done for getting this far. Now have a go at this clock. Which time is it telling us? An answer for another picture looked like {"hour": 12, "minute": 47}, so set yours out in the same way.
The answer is {"hour": 6, "minute": 2}
